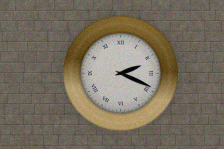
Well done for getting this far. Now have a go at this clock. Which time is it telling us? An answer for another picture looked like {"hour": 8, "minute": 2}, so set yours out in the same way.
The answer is {"hour": 2, "minute": 19}
